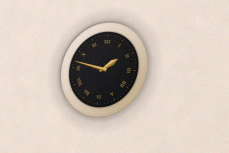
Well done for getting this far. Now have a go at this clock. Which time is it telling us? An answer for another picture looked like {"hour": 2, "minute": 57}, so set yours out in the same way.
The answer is {"hour": 1, "minute": 47}
